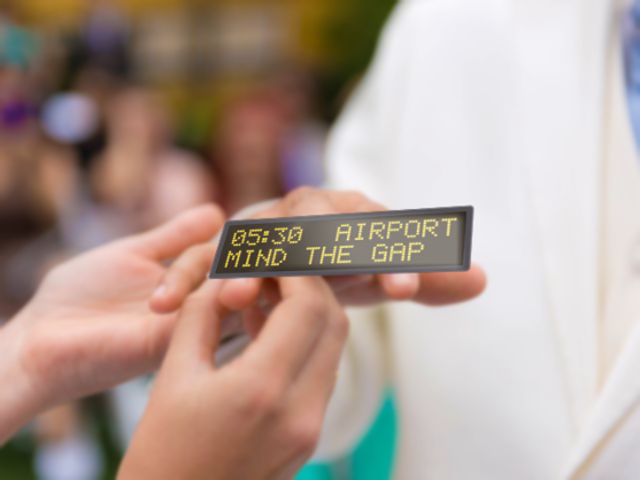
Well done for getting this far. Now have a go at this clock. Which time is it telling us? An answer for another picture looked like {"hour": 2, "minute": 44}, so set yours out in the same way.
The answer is {"hour": 5, "minute": 30}
